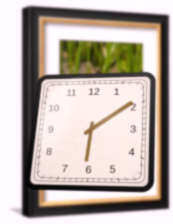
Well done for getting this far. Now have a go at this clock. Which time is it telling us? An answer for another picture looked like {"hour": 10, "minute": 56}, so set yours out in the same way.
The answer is {"hour": 6, "minute": 9}
